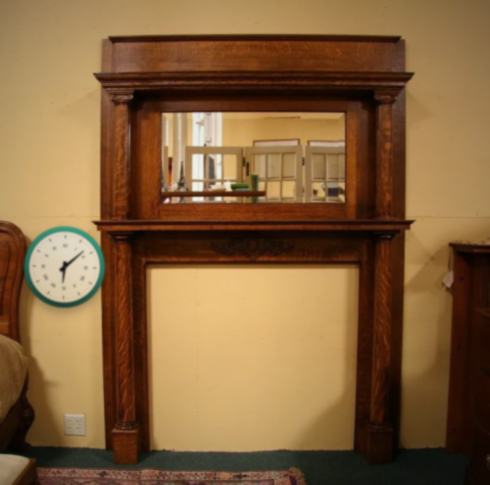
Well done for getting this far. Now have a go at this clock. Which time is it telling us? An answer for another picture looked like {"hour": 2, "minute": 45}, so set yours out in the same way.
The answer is {"hour": 6, "minute": 8}
